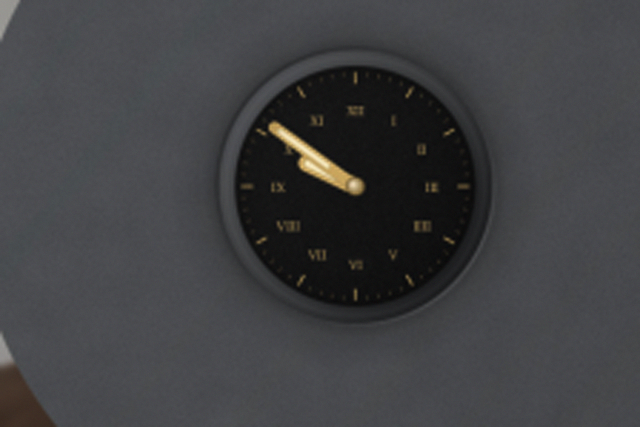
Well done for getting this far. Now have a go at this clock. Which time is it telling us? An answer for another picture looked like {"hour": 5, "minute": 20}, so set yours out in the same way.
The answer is {"hour": 9, "minute": 51}
